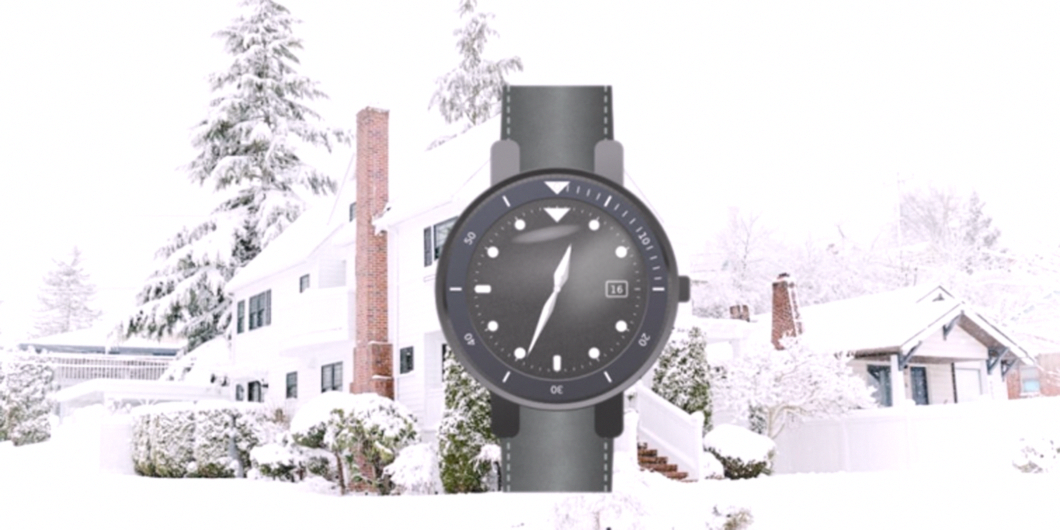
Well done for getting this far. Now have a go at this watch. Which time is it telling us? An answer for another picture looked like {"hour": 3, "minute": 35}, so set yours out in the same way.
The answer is {"hour": 12, "minute": 34}
